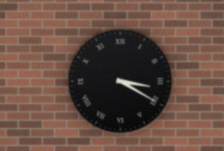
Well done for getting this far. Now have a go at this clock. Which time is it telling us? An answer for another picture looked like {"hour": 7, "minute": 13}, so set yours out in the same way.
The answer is {"hour": 3, "minute": 20}
